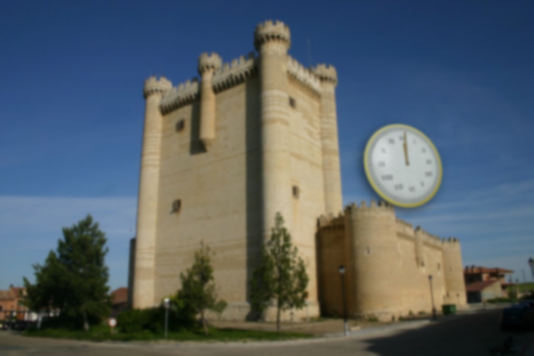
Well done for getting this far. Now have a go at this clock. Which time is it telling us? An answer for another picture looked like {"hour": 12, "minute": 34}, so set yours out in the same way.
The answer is {"hour": 12, "minute": 1}
